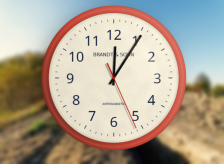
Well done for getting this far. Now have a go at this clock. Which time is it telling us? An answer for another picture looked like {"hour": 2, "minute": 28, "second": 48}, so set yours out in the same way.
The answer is {"hour": 12, "minute": 5, "second": 26}
